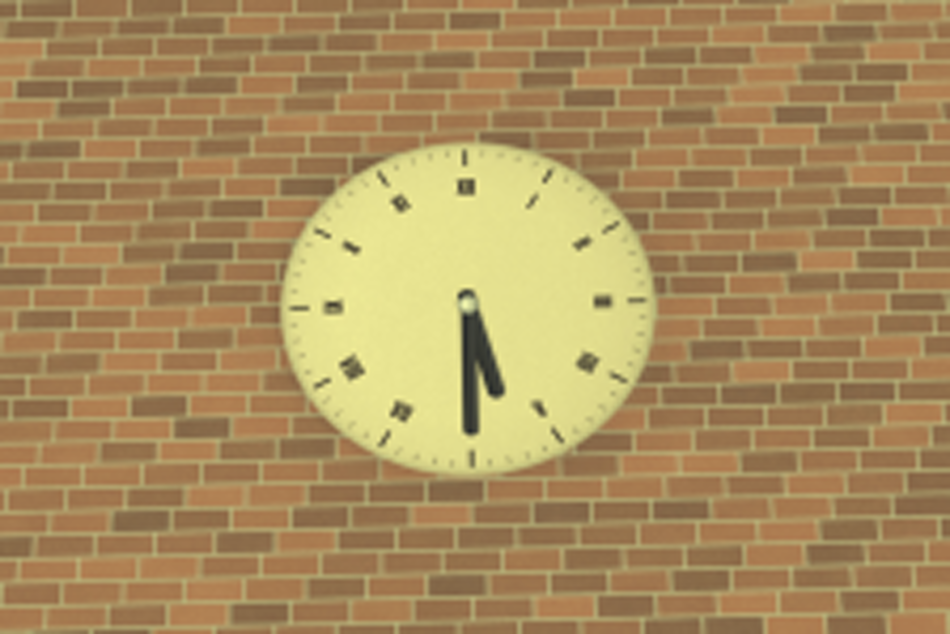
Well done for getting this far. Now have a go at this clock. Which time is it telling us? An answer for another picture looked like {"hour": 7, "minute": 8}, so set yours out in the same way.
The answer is {"hour": 5, "minute": 30}
